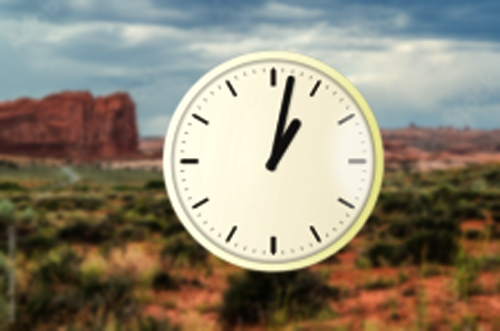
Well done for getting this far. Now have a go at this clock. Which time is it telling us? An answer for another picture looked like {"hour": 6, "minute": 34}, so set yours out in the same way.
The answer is {"hour": 1, "minute": 2}
